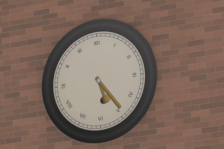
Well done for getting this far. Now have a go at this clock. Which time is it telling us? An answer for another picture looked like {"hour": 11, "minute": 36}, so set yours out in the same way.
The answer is {"hour": 5, "minute": 24}
